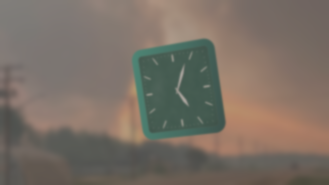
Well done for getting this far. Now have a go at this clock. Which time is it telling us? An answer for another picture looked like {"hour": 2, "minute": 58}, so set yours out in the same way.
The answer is {"hour": 5, "minute": 4}
